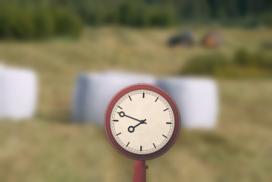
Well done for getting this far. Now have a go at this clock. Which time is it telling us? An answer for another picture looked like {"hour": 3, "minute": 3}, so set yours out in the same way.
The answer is {"hour": 7, "minute": 48}
